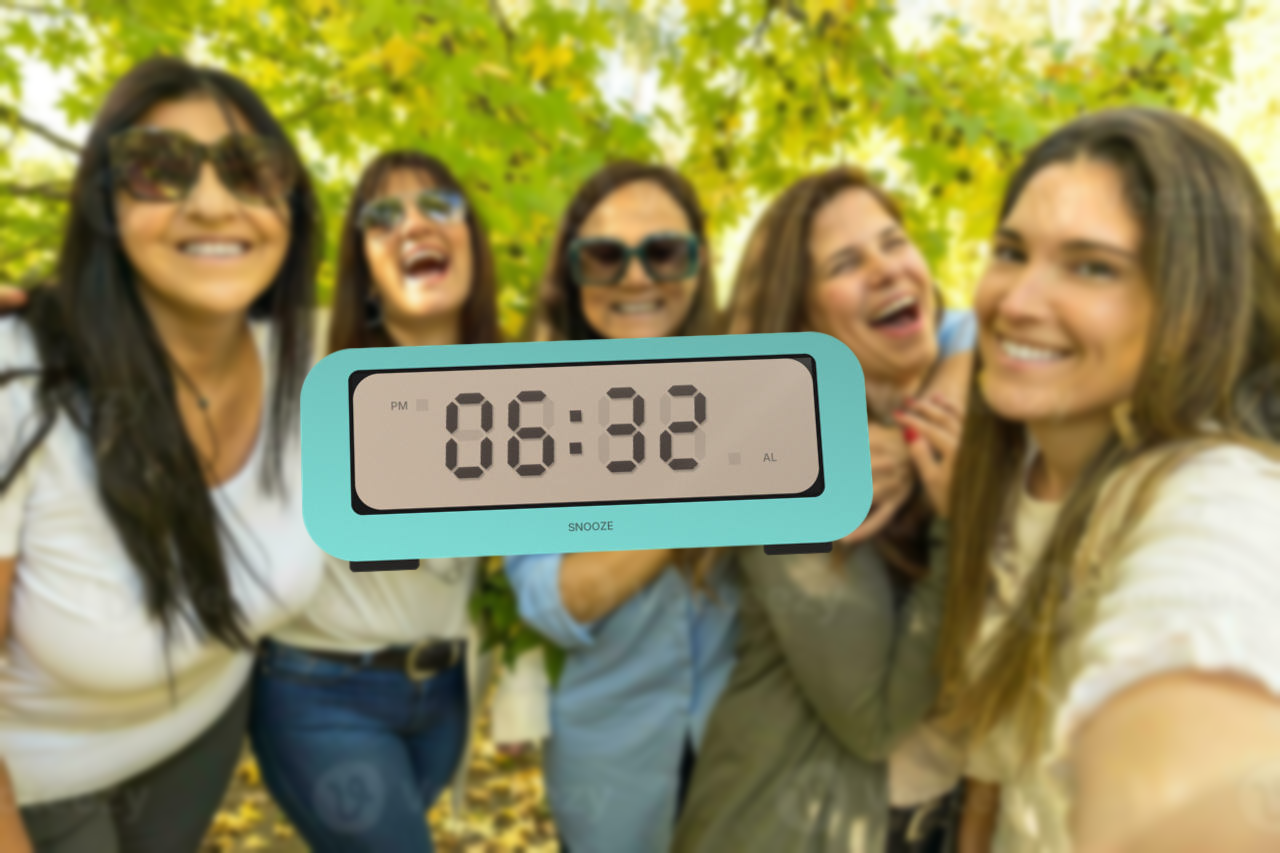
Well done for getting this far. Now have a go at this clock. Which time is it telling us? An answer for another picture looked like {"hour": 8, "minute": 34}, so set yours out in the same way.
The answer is {"hour": 6, "minute": 32}
